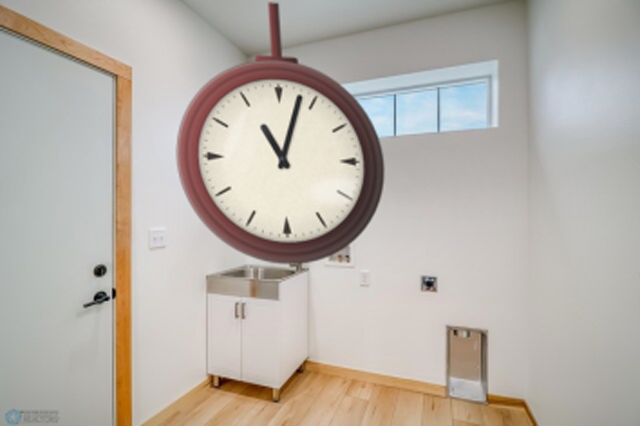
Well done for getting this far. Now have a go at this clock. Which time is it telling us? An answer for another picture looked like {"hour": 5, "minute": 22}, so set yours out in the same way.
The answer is {"hour": 11, "minute": 3}
